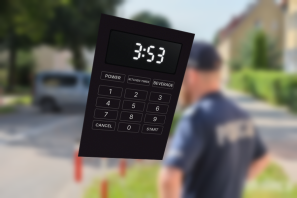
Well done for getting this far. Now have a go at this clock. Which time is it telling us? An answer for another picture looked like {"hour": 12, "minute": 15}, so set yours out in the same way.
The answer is {"hour": 3, "minute": 53}
